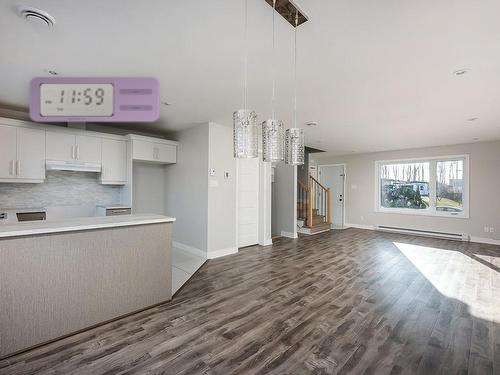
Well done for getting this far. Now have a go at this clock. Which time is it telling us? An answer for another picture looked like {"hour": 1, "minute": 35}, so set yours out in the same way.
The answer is {"hour": 11, "minute": 59}
